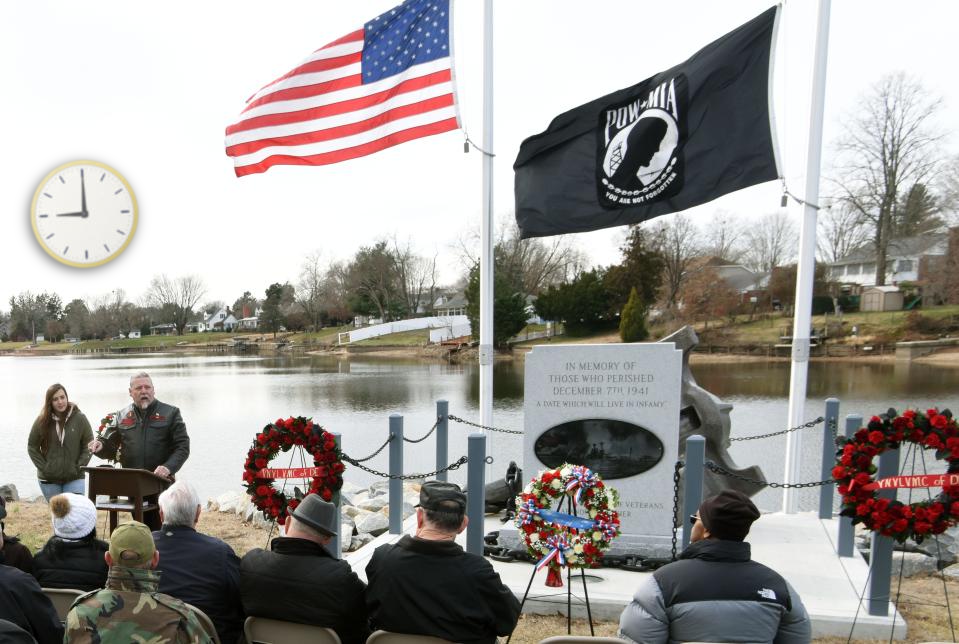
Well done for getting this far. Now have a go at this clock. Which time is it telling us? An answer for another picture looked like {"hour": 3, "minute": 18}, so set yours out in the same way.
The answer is {"hour": 9, "minute": 0}
